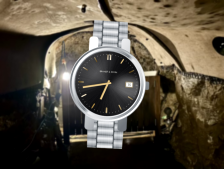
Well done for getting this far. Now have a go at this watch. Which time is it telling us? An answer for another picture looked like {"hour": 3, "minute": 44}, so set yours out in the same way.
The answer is {"hour": 6, "minute": 43}
